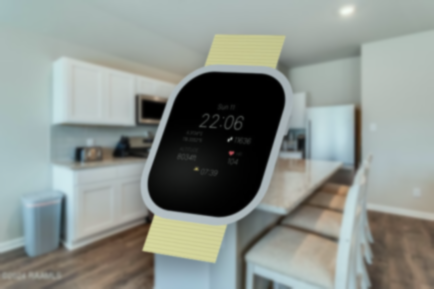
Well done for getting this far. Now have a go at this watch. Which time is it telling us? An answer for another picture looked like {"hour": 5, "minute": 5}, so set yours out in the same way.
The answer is {"hour": 22, "minute": 6}
